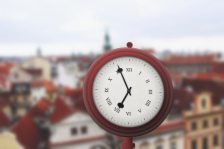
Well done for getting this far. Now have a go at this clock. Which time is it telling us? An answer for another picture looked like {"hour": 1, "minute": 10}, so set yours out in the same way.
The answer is {"hour": 6, "minute": 56}
